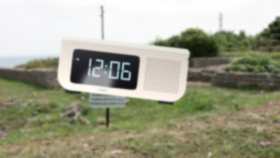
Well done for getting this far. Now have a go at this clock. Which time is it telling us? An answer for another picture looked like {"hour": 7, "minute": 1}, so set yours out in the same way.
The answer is {"hour": 12, "minute": 6}
